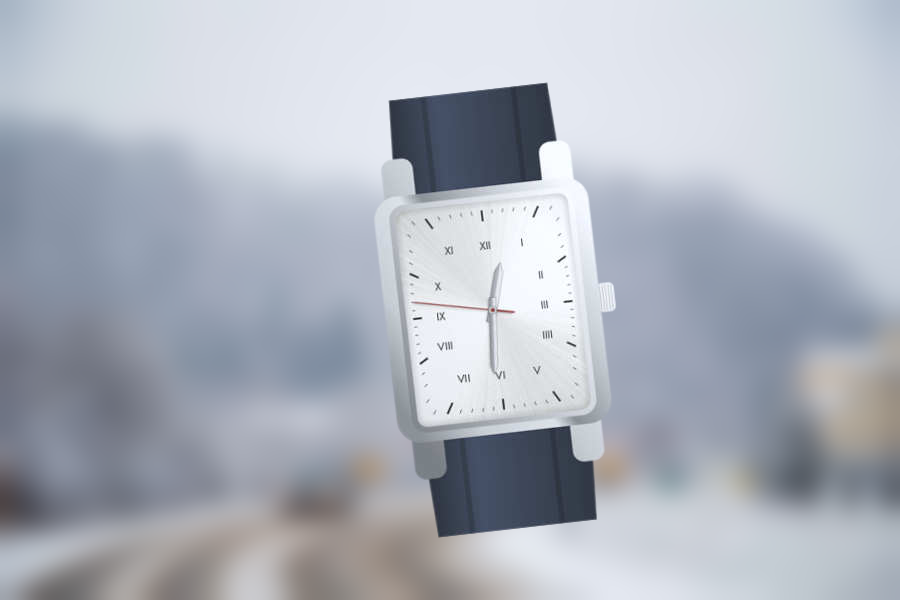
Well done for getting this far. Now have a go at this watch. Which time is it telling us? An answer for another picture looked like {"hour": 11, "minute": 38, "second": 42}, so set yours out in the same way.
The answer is {"hour": 12, "minute": 30, "second": 47}
